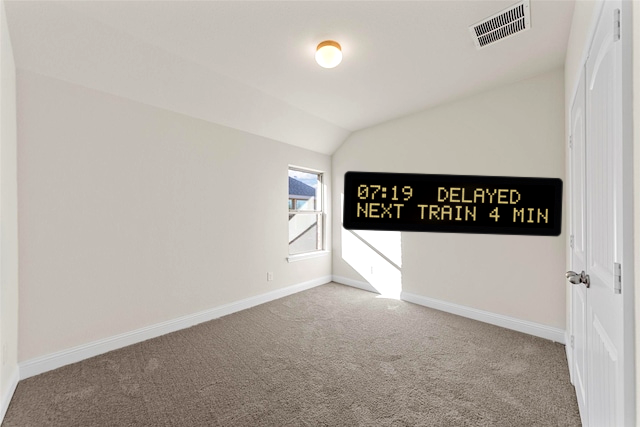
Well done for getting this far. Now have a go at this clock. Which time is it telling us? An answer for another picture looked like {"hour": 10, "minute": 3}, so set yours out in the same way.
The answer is {"hour": 7, "minute": 19}
